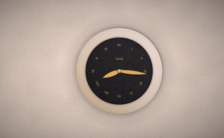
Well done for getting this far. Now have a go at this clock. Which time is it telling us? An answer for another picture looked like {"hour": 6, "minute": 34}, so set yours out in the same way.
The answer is {"hour": 8, "minute": 16}
